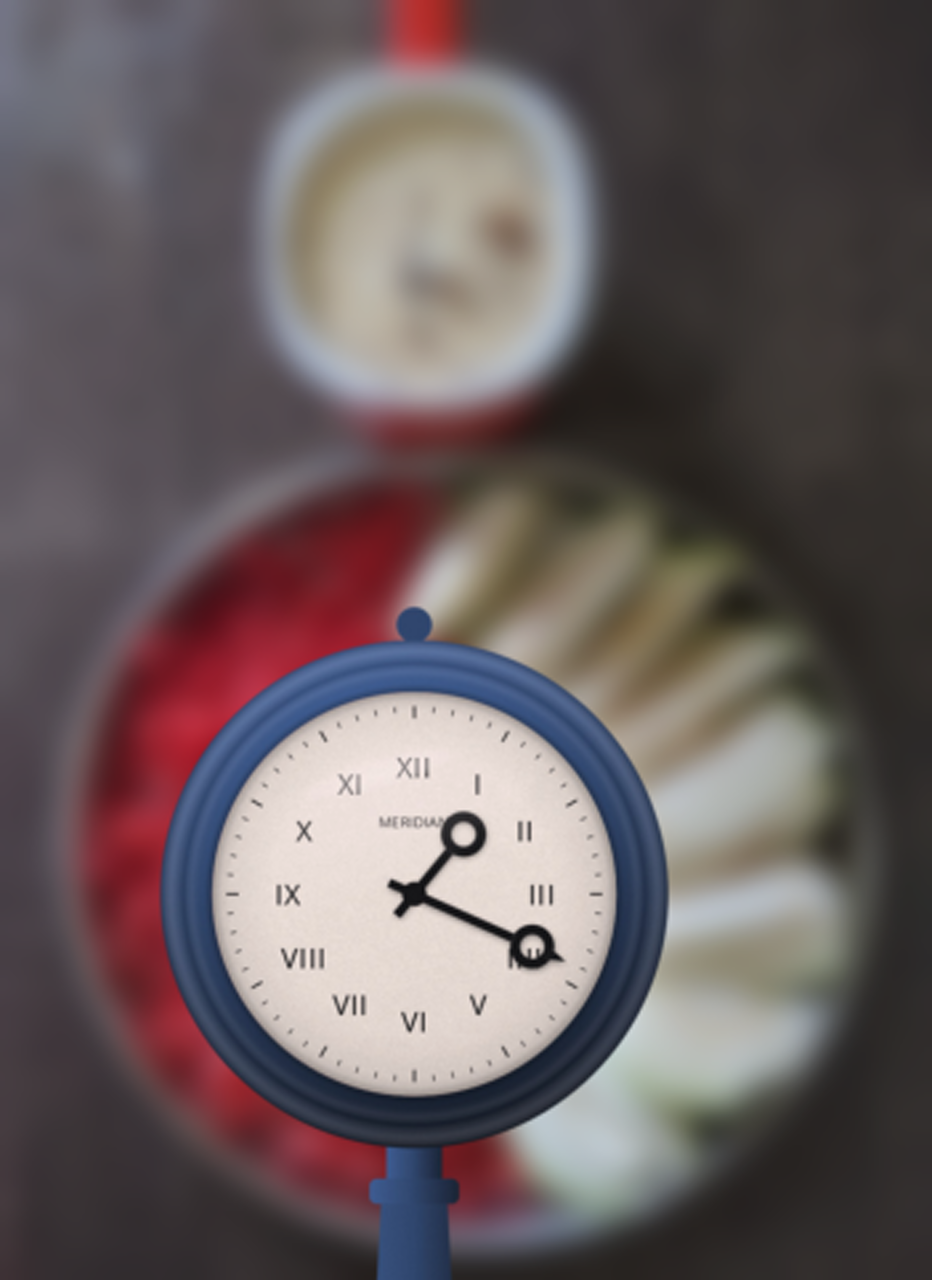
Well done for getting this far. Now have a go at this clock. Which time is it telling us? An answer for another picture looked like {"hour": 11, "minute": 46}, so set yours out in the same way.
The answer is {"hour": 1, "minute": 19}
